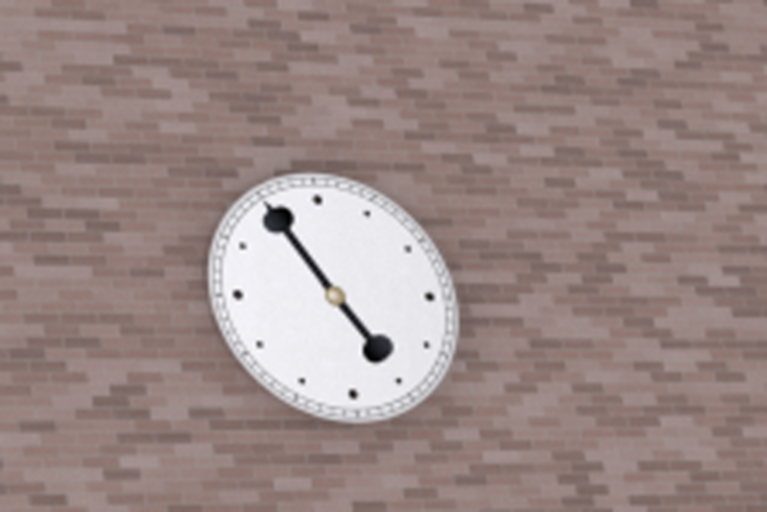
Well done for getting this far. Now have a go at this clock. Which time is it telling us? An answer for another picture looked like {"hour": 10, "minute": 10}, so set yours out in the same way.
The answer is {"hour": 4, "minute": 55}
